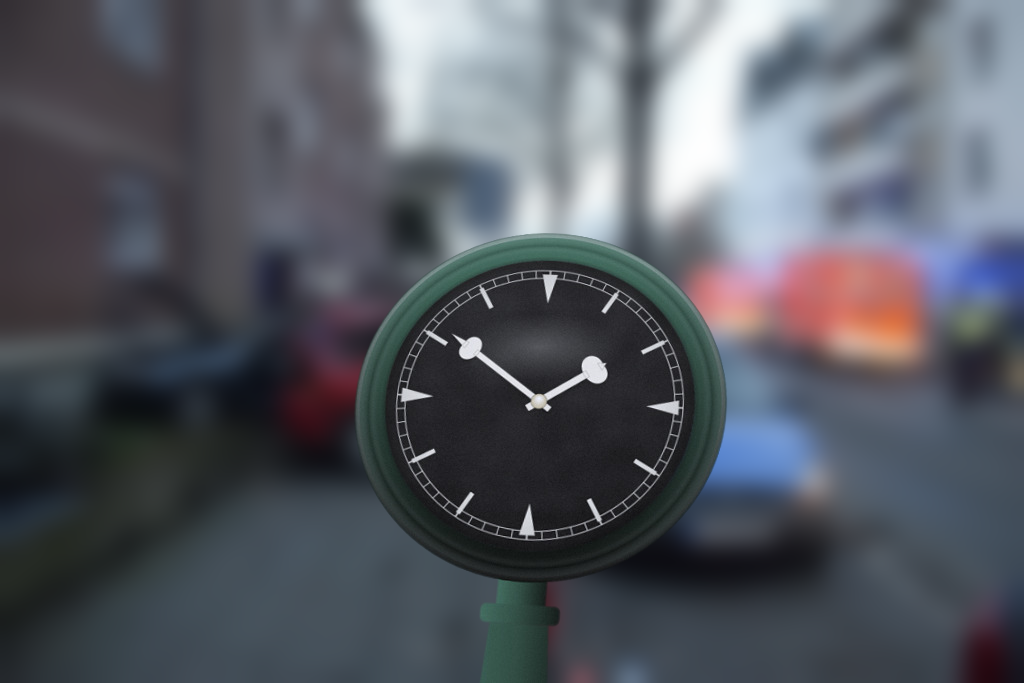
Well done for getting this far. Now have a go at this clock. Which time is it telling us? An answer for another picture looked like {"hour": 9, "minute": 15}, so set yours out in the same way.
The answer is {"hour": 1, "minute": 51}
